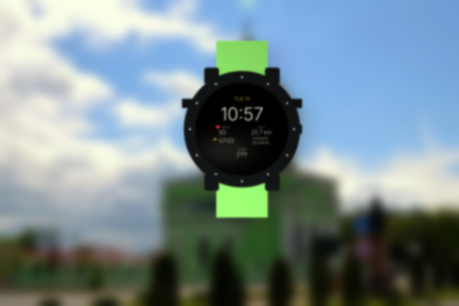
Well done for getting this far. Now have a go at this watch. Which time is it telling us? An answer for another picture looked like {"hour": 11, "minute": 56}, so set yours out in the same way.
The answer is {"hour": 10, "minute": 57}
